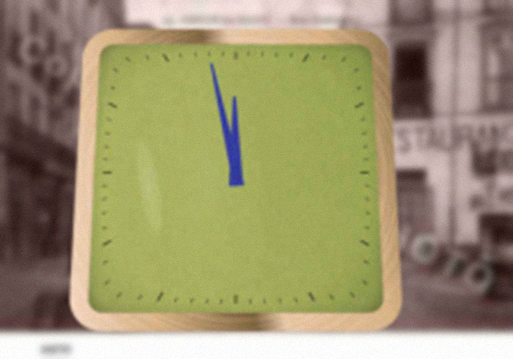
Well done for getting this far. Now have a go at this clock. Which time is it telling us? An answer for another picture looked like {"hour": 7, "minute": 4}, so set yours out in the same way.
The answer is {"hour": 11, "minute": 58}
